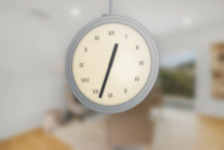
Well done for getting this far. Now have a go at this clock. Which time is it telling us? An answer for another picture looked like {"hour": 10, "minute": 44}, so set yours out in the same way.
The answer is {"hour": 12, "minute": 33}
